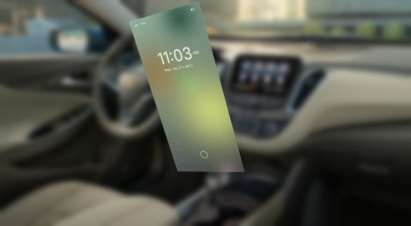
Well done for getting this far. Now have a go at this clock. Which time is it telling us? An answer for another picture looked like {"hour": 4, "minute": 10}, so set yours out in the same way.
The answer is {"hour": 11, "minute": 3}
